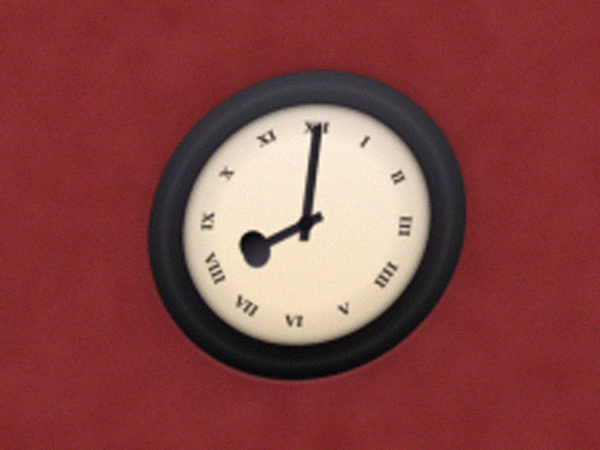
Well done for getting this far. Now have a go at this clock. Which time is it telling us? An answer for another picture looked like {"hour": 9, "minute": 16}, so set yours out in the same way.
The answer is {"hour": 8, "minute": 0}
